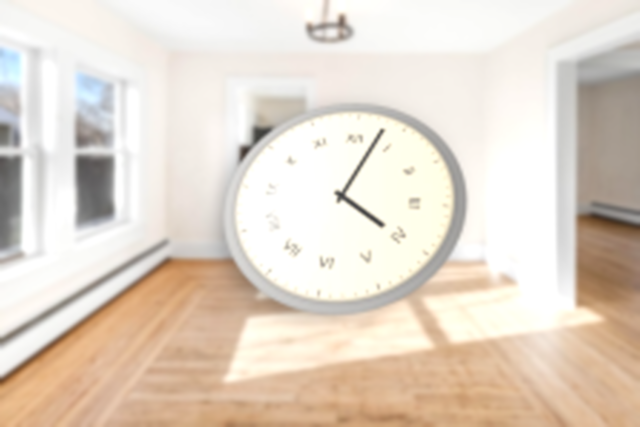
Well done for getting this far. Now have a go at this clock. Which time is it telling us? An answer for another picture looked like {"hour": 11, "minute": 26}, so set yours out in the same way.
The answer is {"hour": 4, "minute": 3}
